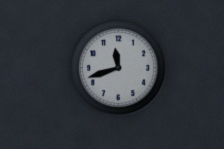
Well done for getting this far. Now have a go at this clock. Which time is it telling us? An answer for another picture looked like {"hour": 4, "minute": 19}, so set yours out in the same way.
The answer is {"hour": 11, "minute": 42}
